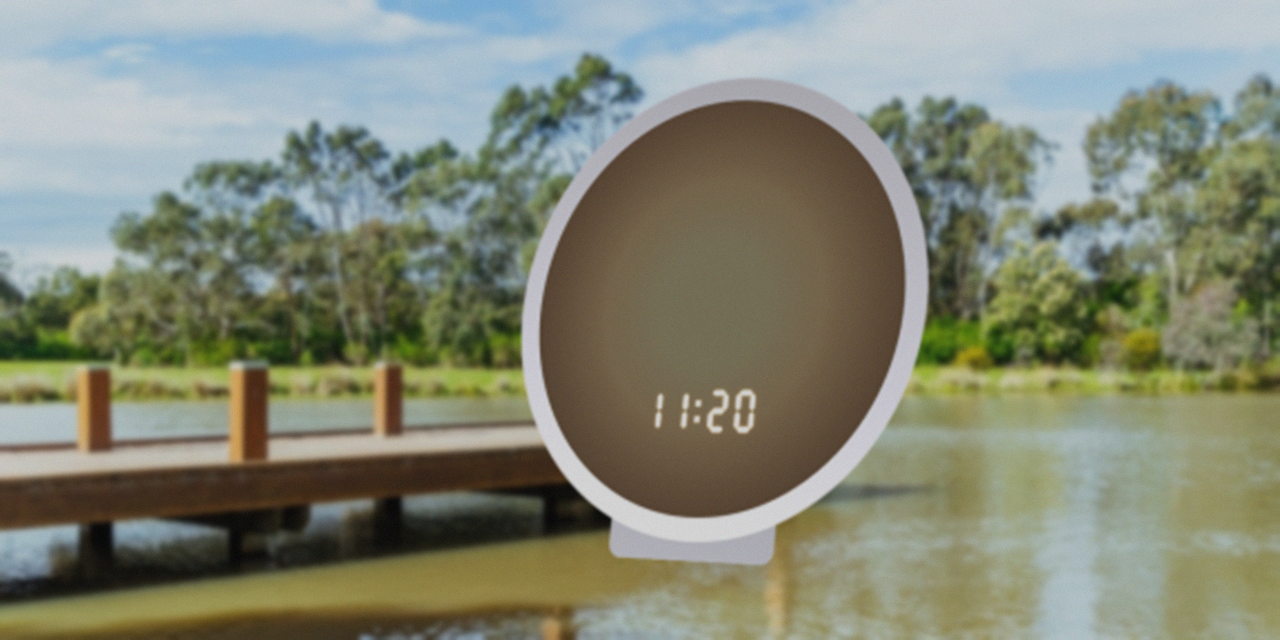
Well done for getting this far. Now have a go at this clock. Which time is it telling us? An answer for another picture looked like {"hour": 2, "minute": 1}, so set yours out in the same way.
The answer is {"hour": 11, "minute": 20}
